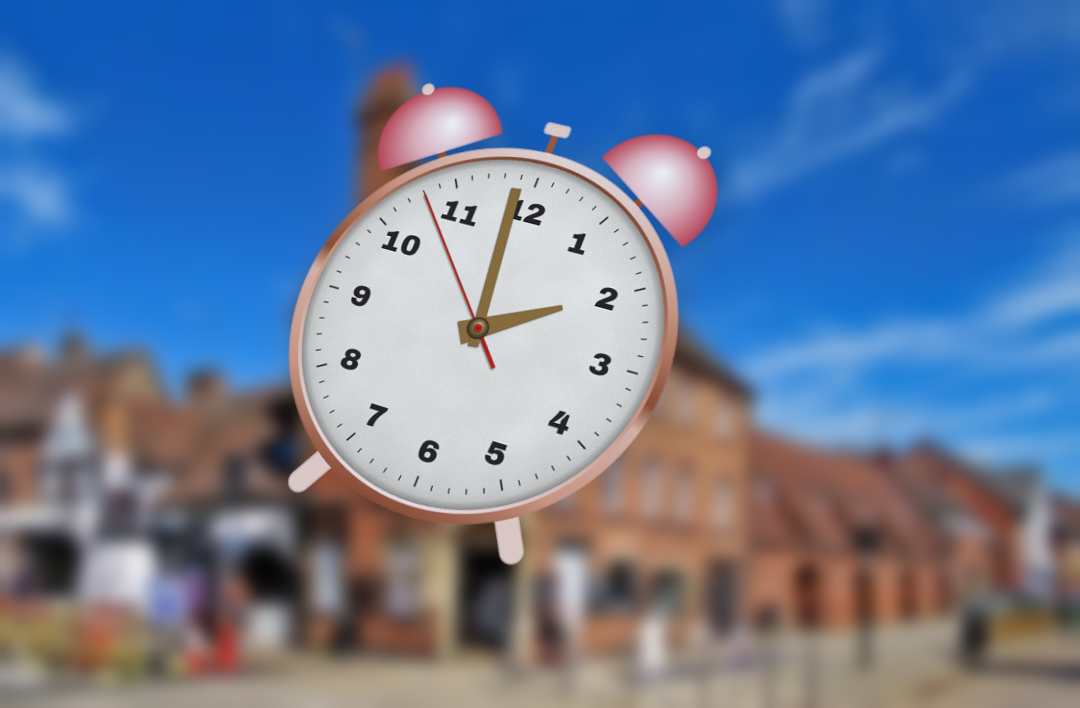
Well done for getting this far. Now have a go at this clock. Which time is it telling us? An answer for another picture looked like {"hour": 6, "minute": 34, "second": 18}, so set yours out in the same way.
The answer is {"hour": 1, "minute": 58, "second": 53}
